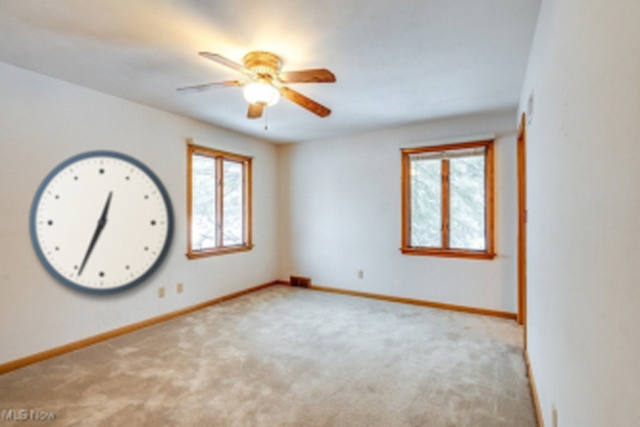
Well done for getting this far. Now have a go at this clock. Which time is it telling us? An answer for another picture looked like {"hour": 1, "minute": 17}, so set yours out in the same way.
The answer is {"hour": 12, "minute": 34}
